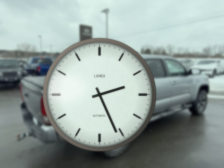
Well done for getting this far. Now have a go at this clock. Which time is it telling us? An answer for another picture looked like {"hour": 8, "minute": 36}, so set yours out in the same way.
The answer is {"hour": 2, "minute": 26}
